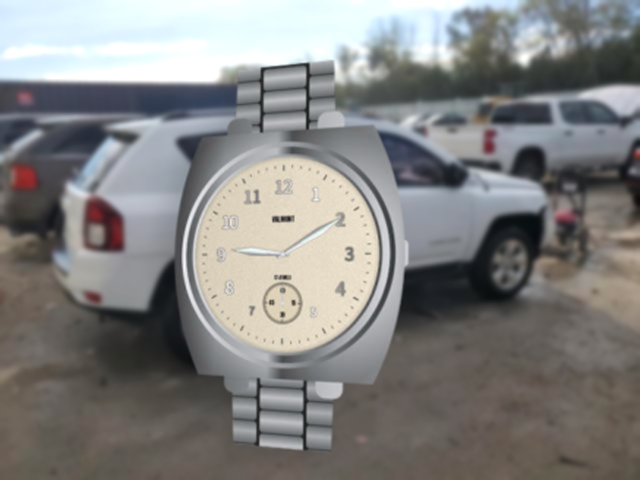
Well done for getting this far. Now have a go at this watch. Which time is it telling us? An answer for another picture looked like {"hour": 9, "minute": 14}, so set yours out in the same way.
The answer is {"hour": 9, "minute": 10}
